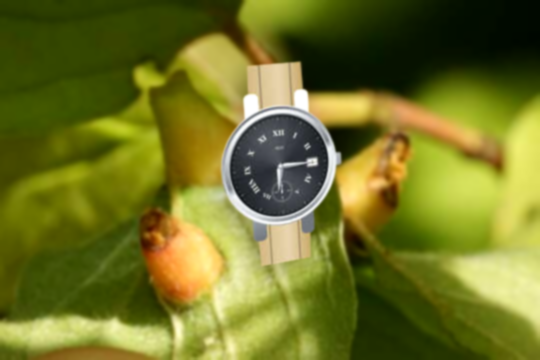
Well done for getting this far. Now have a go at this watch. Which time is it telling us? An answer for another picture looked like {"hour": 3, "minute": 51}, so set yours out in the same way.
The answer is {"hour": 6, "minute": 15}
